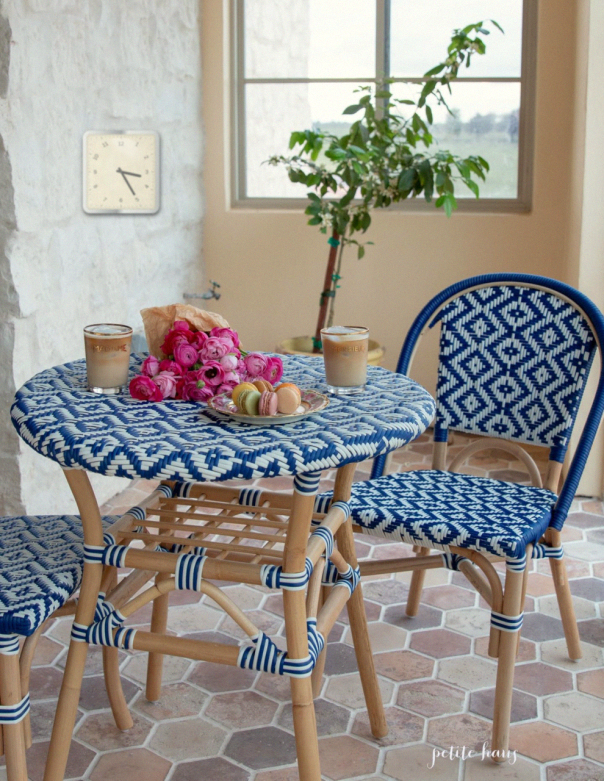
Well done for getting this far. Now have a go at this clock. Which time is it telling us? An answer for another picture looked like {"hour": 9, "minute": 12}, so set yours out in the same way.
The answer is {"hour": 3, "minute": 25}
